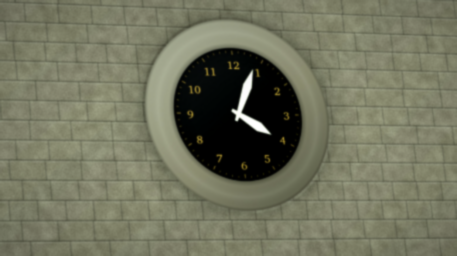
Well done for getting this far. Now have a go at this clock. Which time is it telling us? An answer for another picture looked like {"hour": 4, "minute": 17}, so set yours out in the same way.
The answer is {"hour": 4, "minute": 4}
